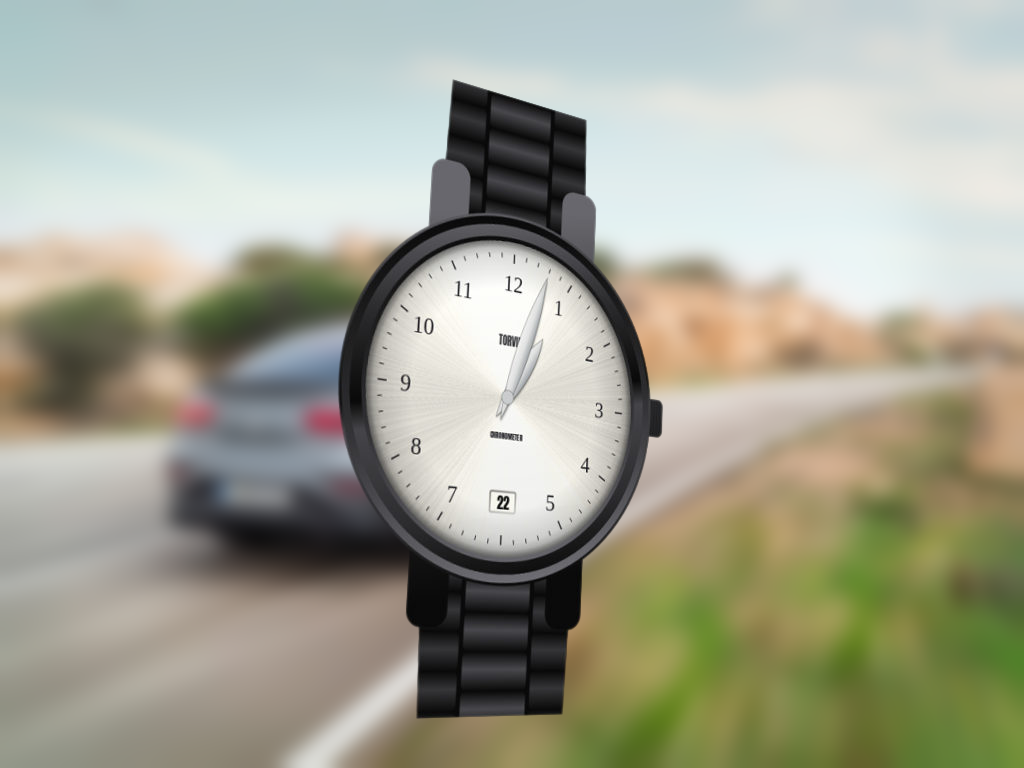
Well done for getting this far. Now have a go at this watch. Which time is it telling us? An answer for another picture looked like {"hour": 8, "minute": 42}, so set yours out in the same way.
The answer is {"hour": 1, "minute": 3}
